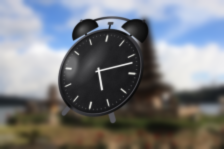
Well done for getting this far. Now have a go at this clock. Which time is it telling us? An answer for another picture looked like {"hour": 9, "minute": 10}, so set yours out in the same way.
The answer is {"hour": 5, "minute": 12}
